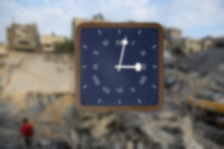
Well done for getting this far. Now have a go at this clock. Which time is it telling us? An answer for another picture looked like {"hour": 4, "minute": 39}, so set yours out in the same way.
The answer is {"hour": 3, "minute": 2}
